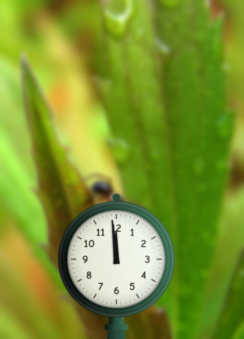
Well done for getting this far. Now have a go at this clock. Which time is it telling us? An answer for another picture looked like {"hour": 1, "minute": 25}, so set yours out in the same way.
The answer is {"hour": 11, "minute": 59}
